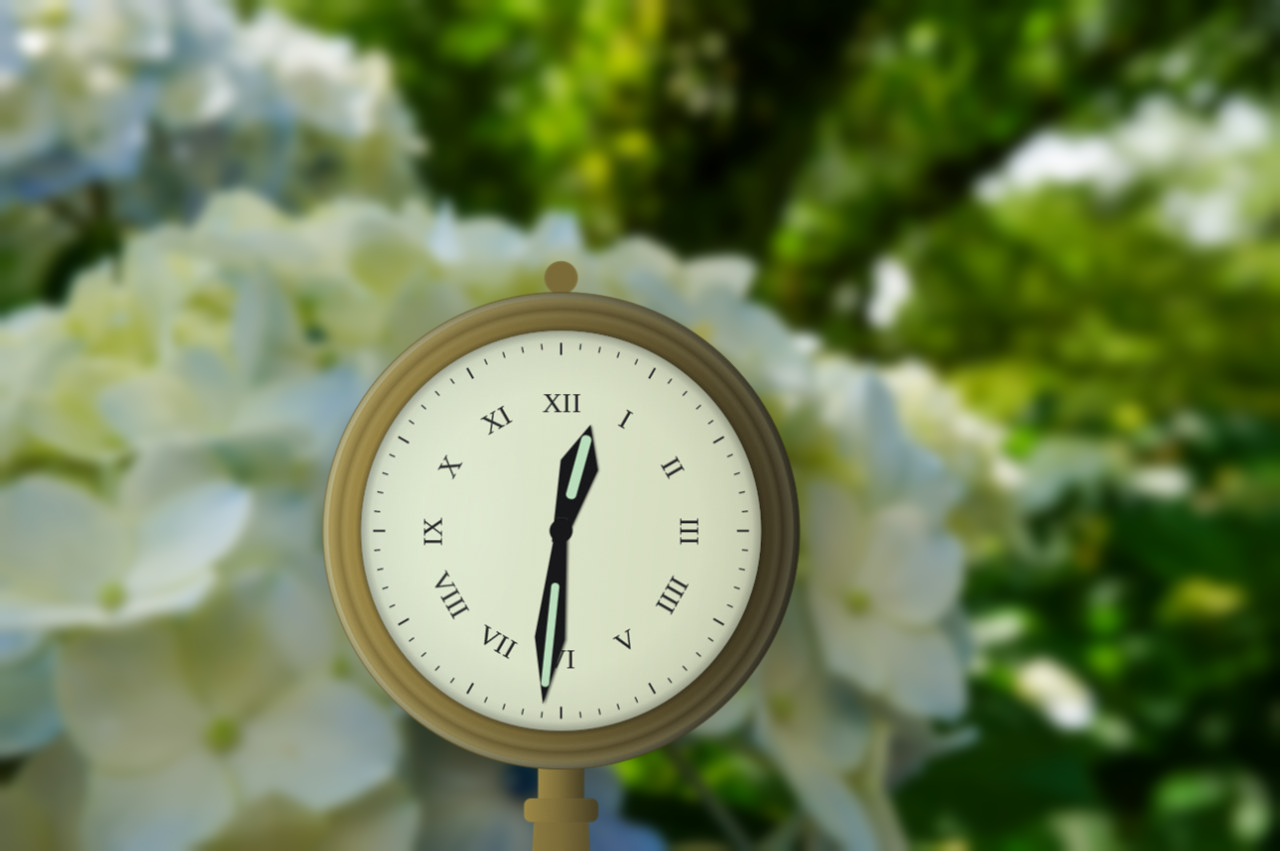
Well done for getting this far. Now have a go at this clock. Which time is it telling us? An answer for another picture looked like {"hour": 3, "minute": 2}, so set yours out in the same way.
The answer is {"hour": 12, "minute": 31}
